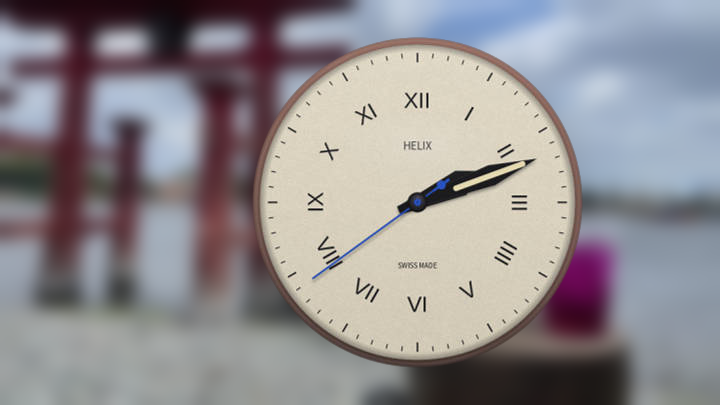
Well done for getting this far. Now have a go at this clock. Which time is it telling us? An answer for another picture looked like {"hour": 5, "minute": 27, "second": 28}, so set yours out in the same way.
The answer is {"hour": 2, "minute": 11, "second": 39}
